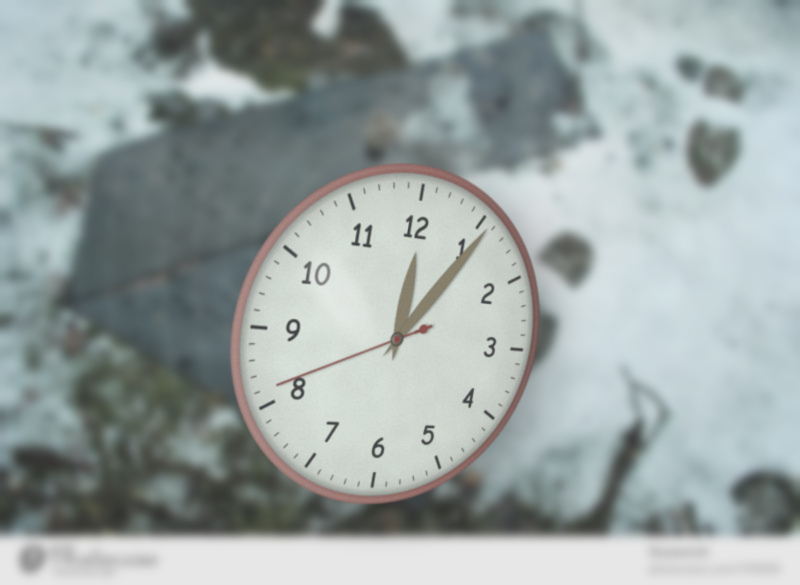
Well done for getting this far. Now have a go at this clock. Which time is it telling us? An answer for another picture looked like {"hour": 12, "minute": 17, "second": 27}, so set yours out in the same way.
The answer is {"hour": 12, "minute": 5, "second": 41}
